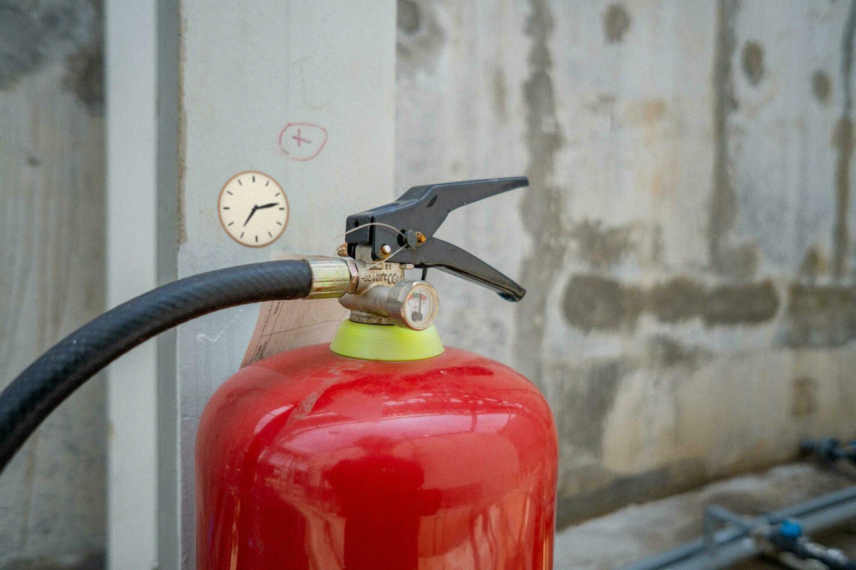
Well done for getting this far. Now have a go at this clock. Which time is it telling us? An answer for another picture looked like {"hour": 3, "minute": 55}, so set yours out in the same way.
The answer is {"hour": 7, "minute": 13}
